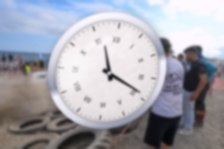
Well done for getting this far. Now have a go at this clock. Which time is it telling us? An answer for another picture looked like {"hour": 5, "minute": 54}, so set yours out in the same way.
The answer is {"hour": 11, "minute": 19}
